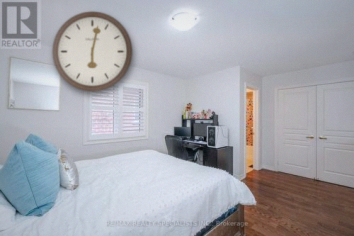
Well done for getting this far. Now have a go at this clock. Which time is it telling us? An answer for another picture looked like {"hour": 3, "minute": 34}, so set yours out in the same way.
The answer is {"hour": 6, "minute": 2}
